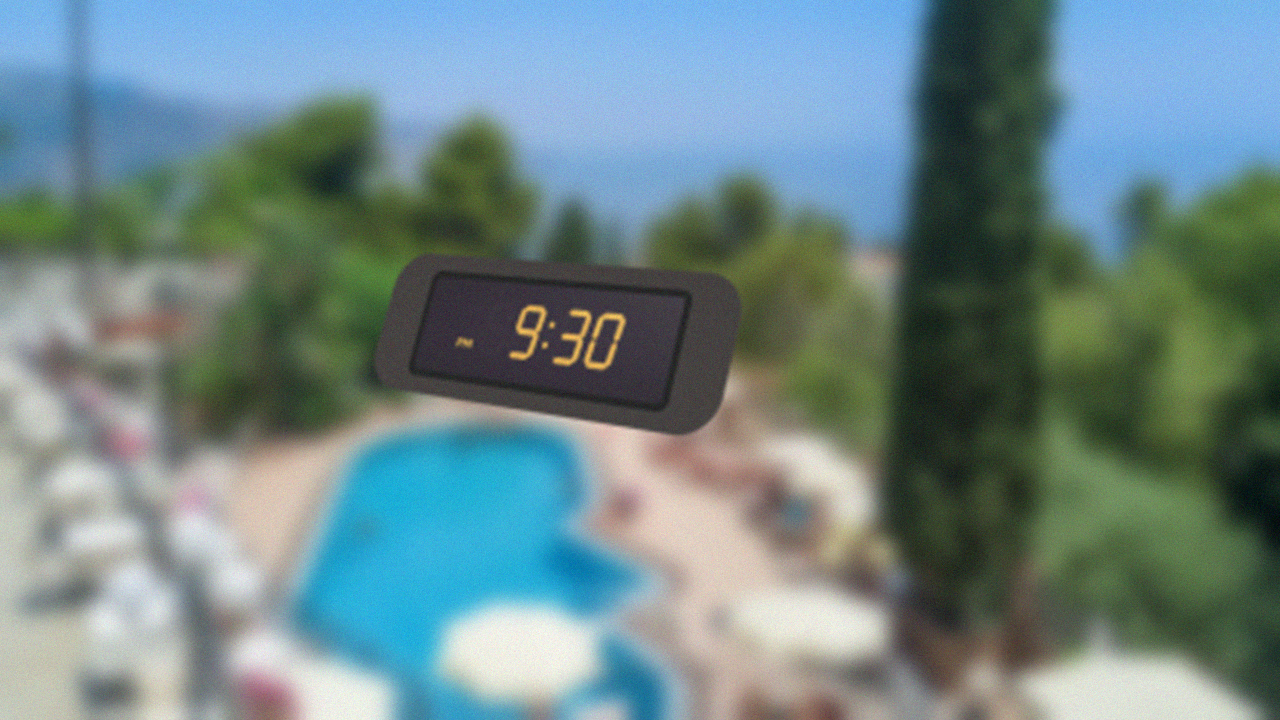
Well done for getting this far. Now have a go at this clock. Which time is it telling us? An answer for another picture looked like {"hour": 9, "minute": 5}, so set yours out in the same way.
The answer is {"hour": 9, "minute": 30}
